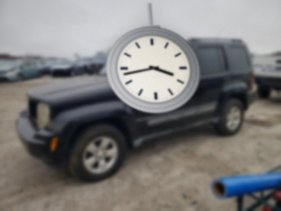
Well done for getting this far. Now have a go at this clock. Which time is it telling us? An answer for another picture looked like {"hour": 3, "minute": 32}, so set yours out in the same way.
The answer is {"hour": 3, "minute": 43}
